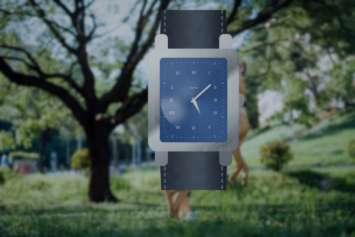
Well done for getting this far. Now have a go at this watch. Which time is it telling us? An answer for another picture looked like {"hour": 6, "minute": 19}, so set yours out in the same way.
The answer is {"hour": 5, "minute": 8}
